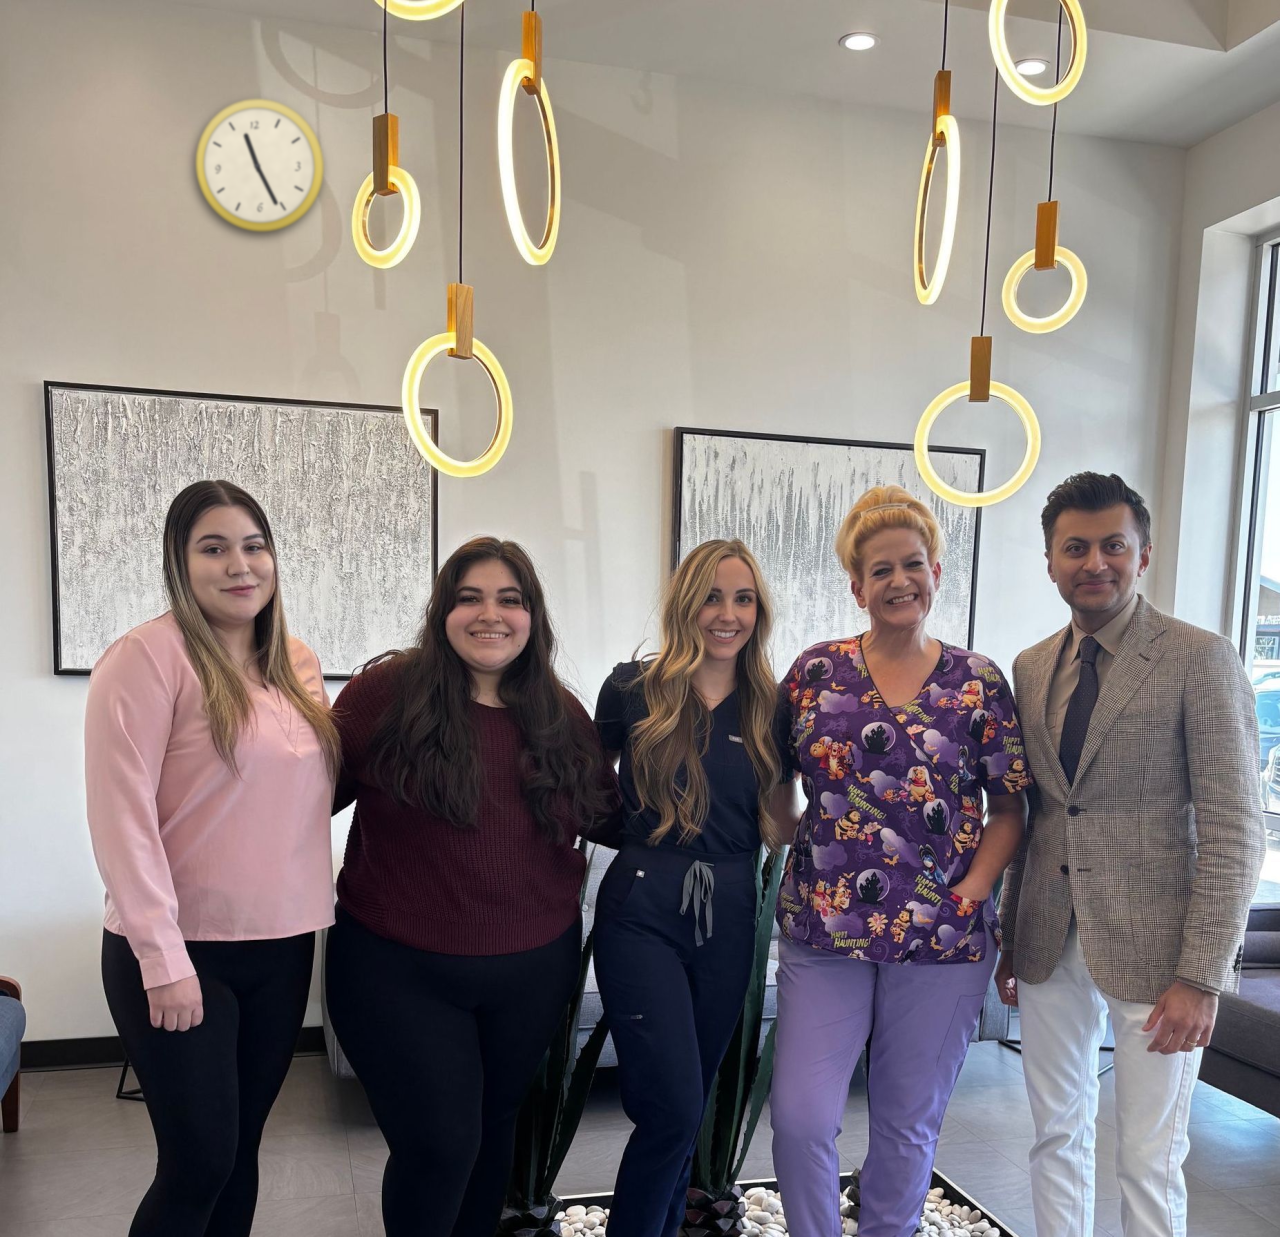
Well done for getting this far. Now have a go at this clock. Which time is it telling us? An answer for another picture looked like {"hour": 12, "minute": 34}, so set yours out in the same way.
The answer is {"hour": 11, "minute": 26}
